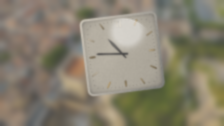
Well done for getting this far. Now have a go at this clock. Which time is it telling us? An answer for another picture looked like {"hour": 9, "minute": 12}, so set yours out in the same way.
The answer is {"hour": 10, "minute": 46}
